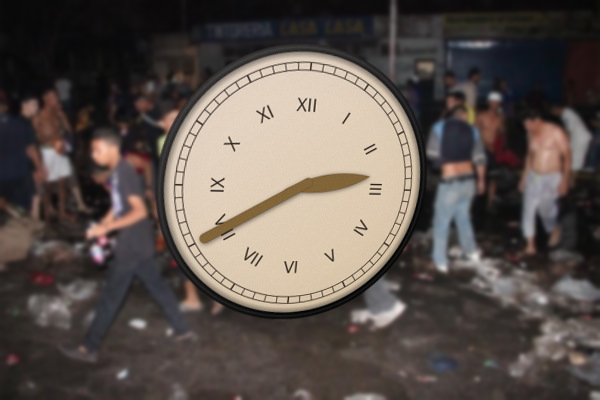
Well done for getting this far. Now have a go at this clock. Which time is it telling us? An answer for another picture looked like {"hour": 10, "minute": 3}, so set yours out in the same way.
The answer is {"hour": 2, "minute": 40}
